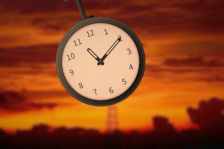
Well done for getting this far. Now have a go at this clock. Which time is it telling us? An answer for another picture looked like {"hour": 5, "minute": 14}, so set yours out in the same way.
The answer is {"hour": 11, "minute": 10}
